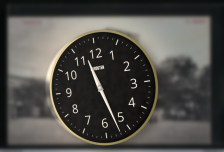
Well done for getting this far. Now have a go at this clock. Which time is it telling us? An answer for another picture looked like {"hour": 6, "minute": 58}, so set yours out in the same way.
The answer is {"hour": 11, "minute": 27}
